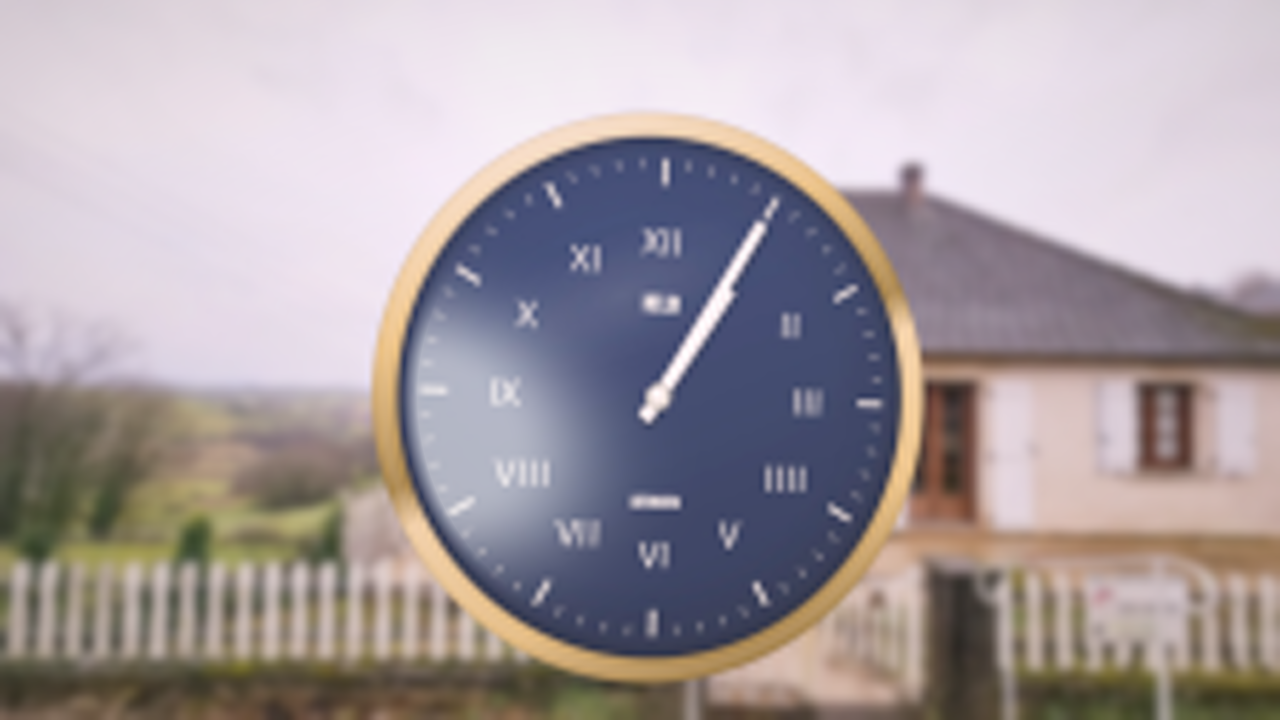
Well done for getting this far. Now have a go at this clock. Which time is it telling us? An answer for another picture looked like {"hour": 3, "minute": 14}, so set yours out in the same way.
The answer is {"hour": 1, "minute": 5}
